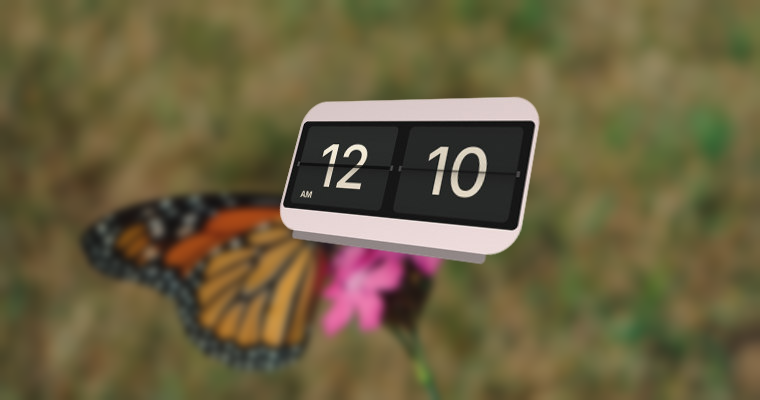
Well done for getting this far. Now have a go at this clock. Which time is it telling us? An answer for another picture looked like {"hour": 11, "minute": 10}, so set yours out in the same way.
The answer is {"hour": 12, "minute": 10}
